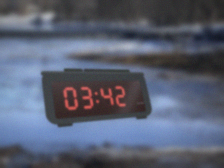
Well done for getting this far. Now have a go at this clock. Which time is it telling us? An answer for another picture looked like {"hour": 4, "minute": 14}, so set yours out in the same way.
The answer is {"hour": 3, "minute": 42}
